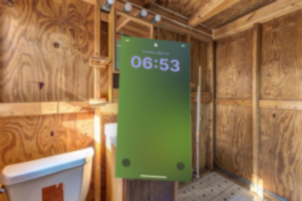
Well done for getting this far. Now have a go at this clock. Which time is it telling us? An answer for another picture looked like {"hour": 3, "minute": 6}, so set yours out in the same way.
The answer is {"hour": 6, "minute": 53}
